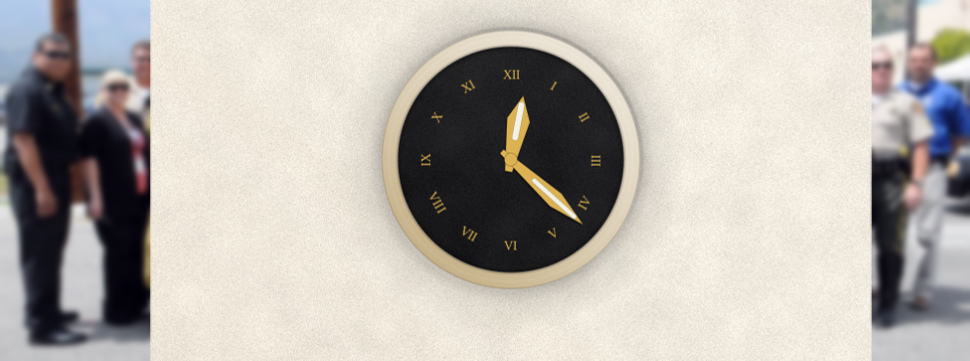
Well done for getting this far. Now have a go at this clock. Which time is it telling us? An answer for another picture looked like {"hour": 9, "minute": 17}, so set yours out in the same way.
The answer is {"hour": 12, "minute": 22}
